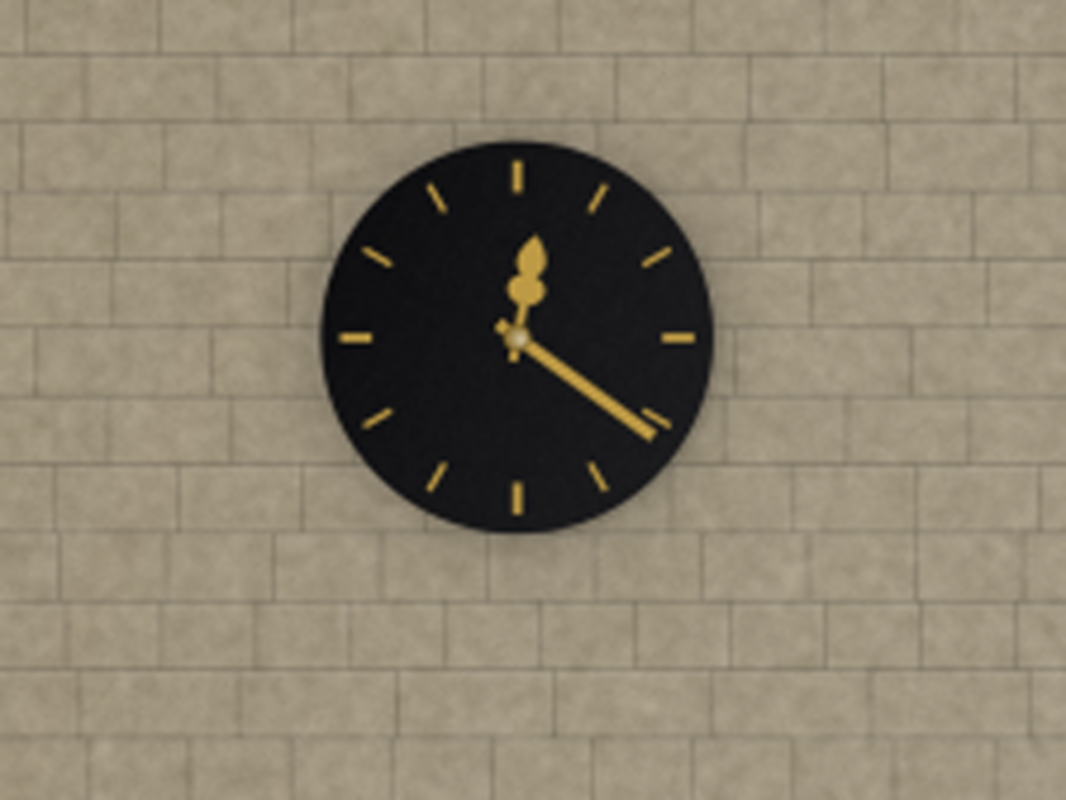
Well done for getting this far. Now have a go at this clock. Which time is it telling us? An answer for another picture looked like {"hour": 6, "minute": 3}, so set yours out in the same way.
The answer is {"hour": 12, "minute": 21}
